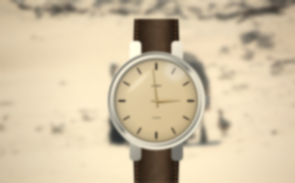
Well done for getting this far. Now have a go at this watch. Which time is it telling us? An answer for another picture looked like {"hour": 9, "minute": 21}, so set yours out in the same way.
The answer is {"hour": 2, "minute": 59}
